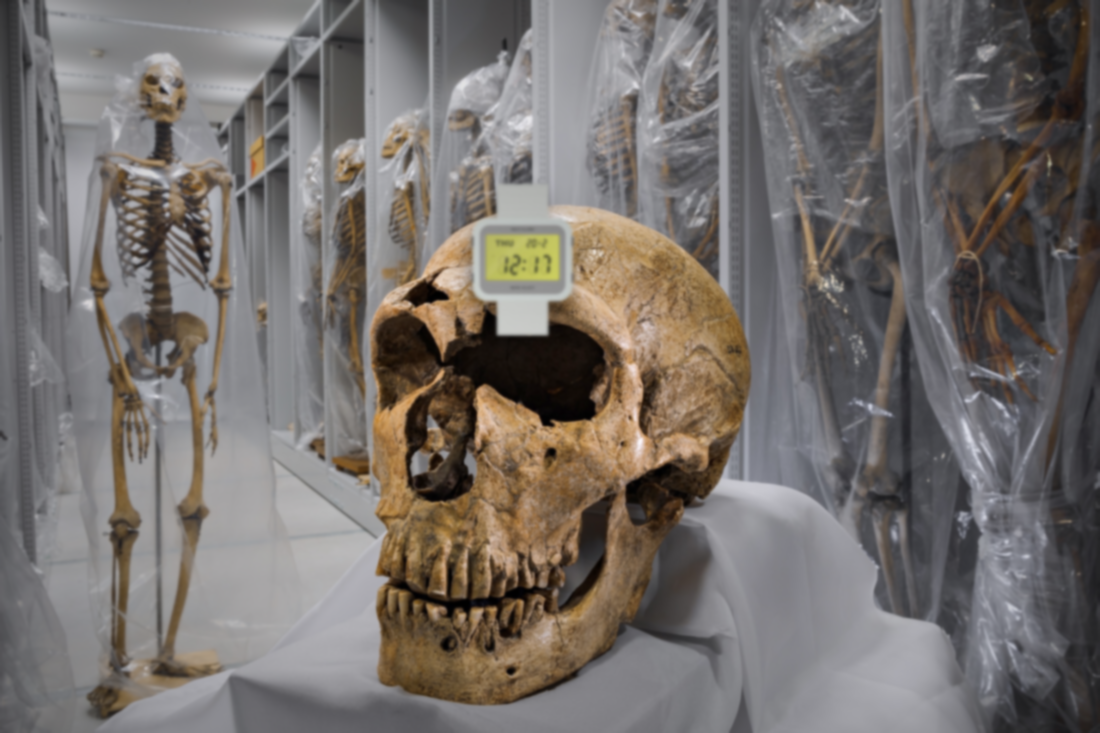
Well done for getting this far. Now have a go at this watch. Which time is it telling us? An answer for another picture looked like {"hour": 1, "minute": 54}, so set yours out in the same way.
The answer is {"hour": 12, "minute": 17}
